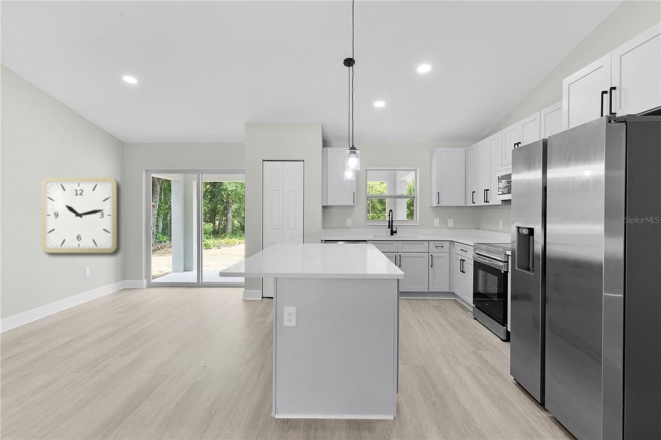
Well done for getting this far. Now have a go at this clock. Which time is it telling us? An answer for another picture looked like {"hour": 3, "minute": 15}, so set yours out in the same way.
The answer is {"hour": 10, "minute": 13}
